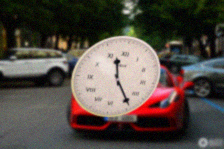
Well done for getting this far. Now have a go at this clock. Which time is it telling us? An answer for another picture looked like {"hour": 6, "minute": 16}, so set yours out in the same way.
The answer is {"hour": 11, "minute": 24}
